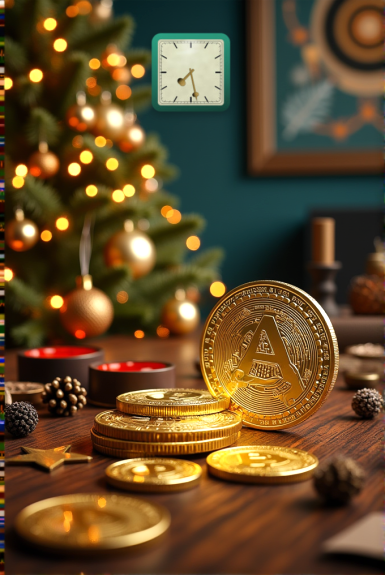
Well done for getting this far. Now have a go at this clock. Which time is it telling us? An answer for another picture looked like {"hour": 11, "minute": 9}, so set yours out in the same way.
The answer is {"hour": 7, "minute": 28}
